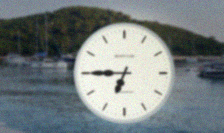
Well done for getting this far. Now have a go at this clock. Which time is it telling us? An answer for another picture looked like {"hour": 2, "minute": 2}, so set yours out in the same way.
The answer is {"hour": 6, "minute": 45}
